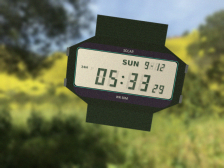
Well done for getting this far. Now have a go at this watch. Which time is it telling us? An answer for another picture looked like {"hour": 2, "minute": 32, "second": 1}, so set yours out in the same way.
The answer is {"hour": 5, "minute": 33, "second": 29}
